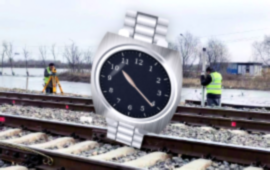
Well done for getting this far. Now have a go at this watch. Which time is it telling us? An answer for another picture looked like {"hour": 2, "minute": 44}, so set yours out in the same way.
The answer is {"hour": 10, "minute": 21}
